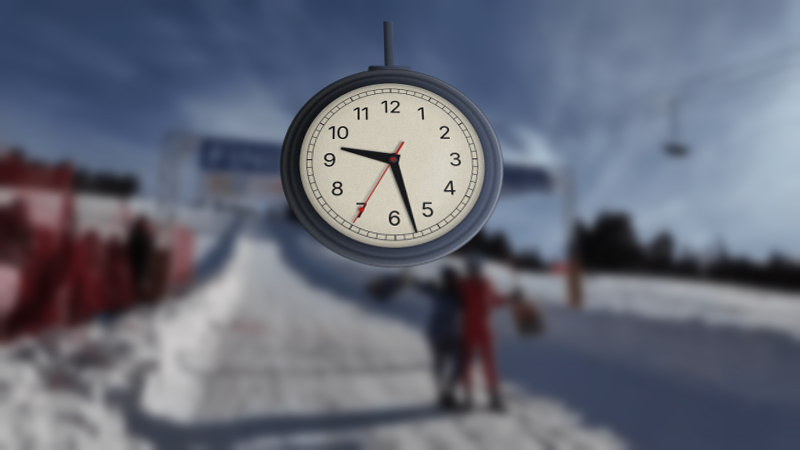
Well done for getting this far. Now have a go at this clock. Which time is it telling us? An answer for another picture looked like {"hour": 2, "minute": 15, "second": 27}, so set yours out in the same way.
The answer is {"hour": 9, "minute": 27, "second": 35}
